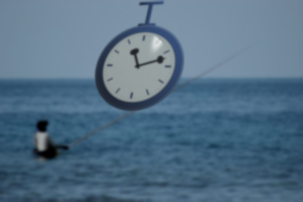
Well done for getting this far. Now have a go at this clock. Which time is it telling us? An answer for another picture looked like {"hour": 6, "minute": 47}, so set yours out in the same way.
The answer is {"hour": 11, "minute": 12}
